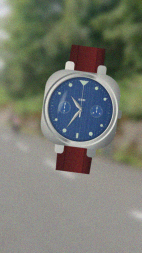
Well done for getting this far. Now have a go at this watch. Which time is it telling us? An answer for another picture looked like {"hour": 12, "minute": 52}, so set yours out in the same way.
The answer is {"hour": 10, "minute": 35}
